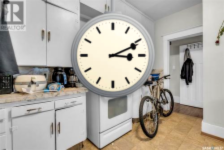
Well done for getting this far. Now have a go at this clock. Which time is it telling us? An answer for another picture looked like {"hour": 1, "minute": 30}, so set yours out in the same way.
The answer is {"hour": 3, "minute": 11}
